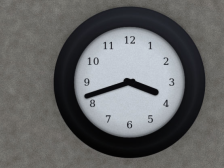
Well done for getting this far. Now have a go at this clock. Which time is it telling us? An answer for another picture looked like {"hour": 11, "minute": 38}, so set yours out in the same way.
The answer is {"hour": 3, "minute": 42}
